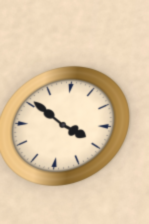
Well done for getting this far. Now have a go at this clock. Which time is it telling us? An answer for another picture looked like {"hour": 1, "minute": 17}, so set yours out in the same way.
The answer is {"hour": 3, "minute": 51}
